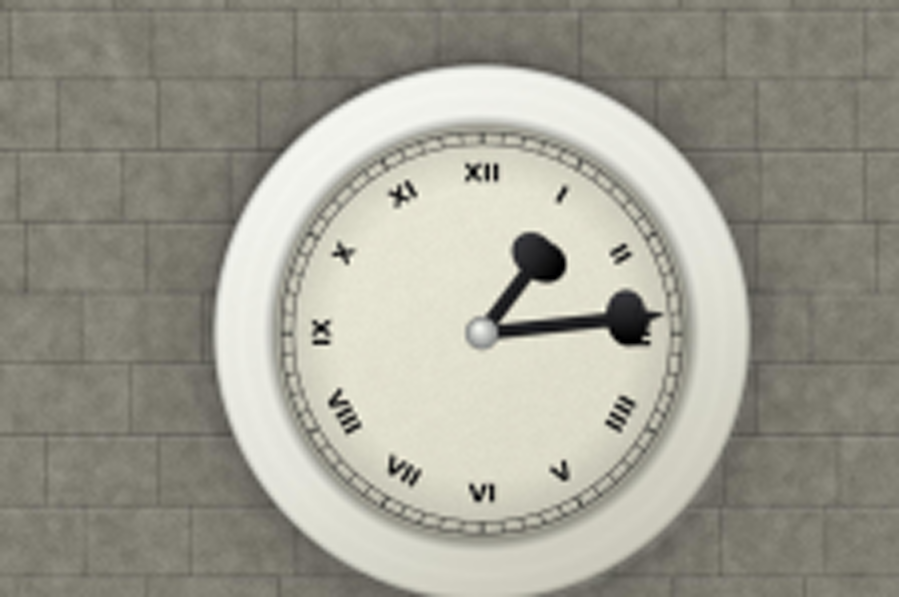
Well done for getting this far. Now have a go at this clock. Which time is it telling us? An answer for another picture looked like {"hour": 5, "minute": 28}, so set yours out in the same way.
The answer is {"hour": 1, "minute": 14}
